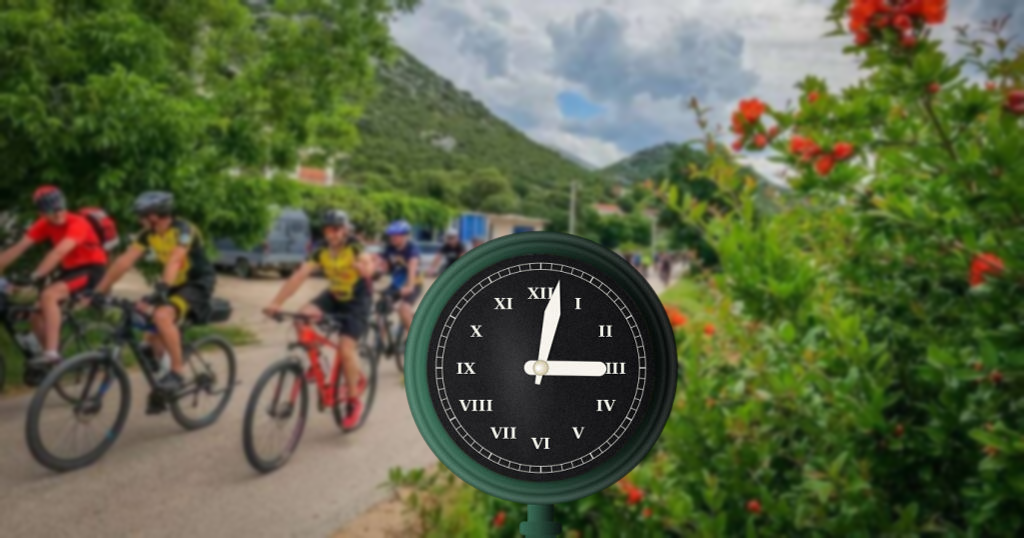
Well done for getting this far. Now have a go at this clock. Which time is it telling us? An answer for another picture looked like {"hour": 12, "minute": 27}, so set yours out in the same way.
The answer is {"hour": 3, "minute": 2}
